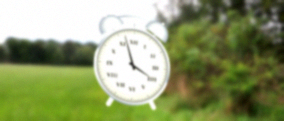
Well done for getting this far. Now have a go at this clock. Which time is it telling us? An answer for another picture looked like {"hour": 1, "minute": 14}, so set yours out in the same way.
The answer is {"hour": 3, "minute": 57}
